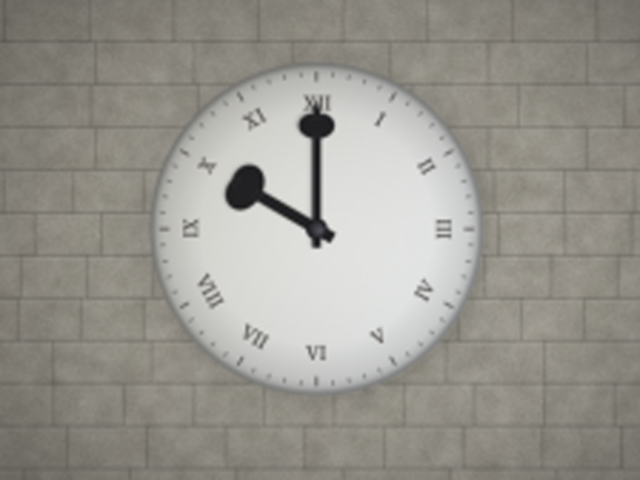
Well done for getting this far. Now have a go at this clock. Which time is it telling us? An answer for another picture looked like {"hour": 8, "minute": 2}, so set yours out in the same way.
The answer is {"hour": 10, "minute": 0}
